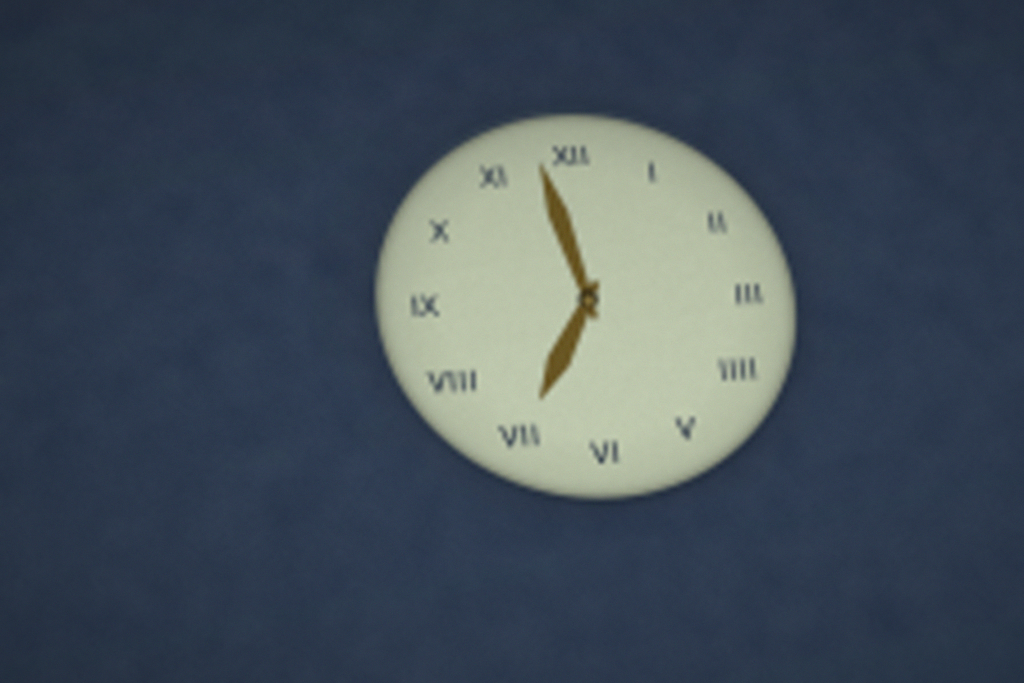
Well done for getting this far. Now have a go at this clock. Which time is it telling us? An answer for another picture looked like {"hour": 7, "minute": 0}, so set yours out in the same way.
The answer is {"hour": 6, "minute": 58}
